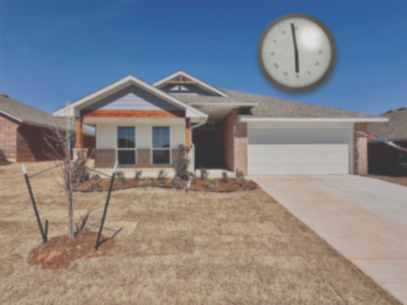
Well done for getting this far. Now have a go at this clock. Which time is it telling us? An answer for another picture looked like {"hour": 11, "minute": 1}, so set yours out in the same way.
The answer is {"hour": 5, "minute": 59}
